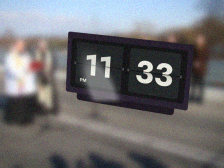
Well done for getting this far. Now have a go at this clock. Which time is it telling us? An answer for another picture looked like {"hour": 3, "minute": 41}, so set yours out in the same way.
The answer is {"hour": 11, "minute": 33}
